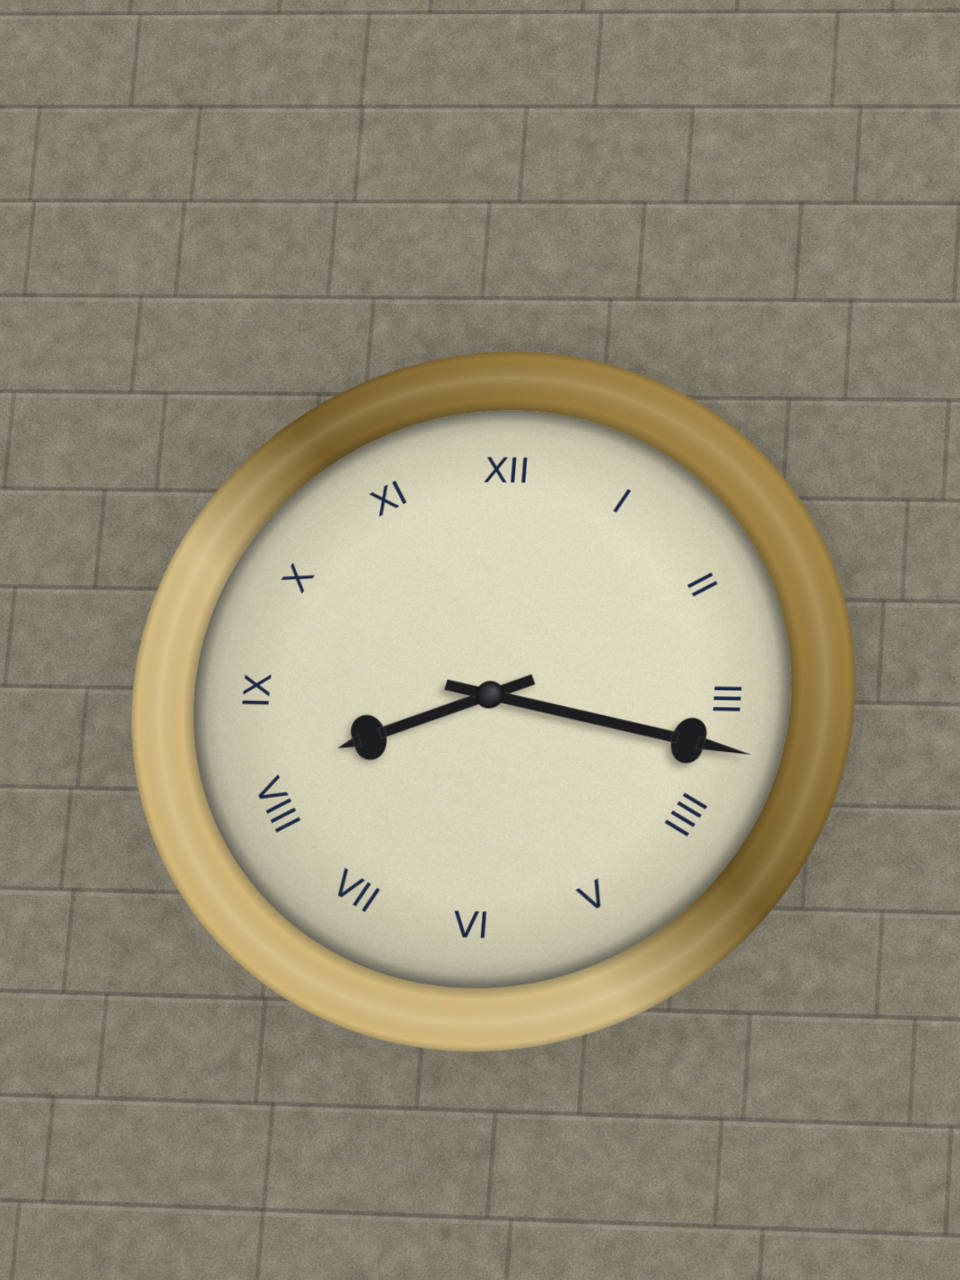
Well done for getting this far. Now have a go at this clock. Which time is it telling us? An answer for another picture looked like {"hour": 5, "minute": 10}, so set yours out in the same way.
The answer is {"hour": 8, "minute": 17}
